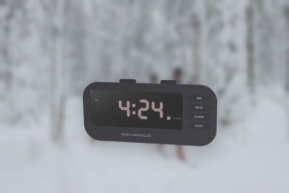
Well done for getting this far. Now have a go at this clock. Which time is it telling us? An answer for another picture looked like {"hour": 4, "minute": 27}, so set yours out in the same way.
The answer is {"hour": 4, "minute": 24}
